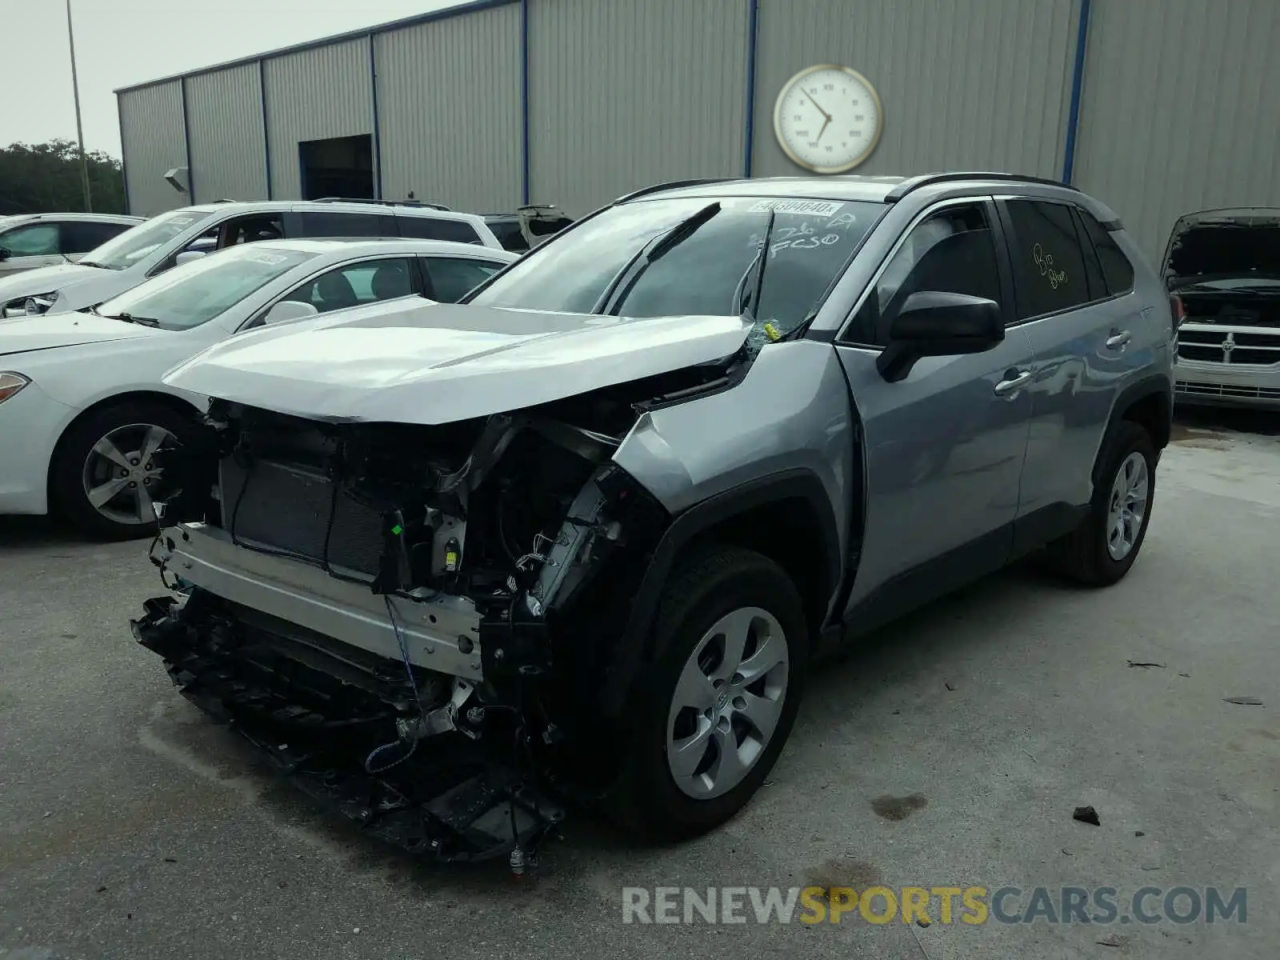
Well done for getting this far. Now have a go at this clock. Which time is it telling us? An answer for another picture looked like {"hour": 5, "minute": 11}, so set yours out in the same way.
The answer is {"hour": 6, "minute": 53}
